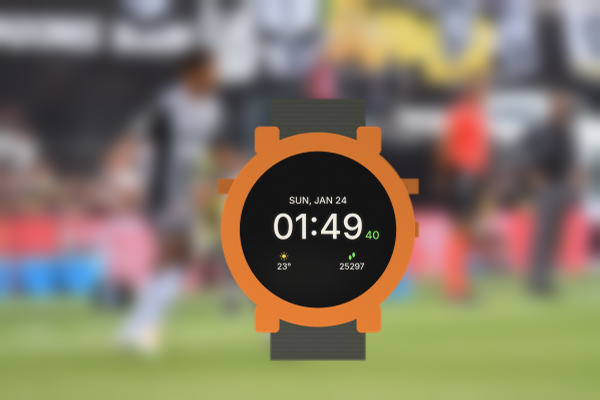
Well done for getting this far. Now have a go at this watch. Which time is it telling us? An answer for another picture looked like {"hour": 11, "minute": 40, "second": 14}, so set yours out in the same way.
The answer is {"hour": 1, "minute": 49, "second": 40}
